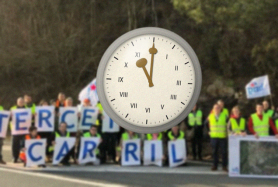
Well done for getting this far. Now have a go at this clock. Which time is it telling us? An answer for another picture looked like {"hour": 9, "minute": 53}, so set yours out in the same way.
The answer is {"hour": 11, "minute": 0}
